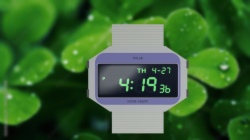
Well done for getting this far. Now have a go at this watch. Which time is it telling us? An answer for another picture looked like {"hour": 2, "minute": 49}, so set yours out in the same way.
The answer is {"hour": 4, "minute": 19}
